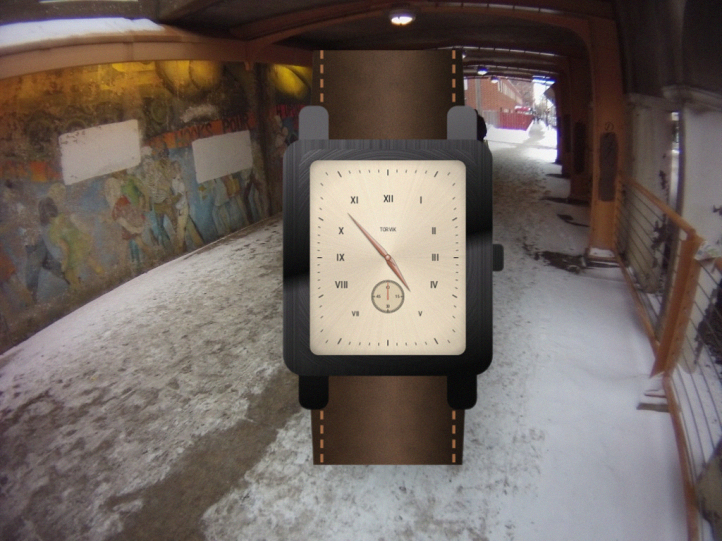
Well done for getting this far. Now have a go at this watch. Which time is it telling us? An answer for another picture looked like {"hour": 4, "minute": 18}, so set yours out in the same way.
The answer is {"hour": 4, "minute": 53}
